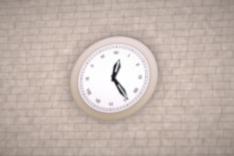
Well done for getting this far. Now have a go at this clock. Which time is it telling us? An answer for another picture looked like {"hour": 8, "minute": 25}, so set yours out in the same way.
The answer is {"hour": 12, "minute": 24}
